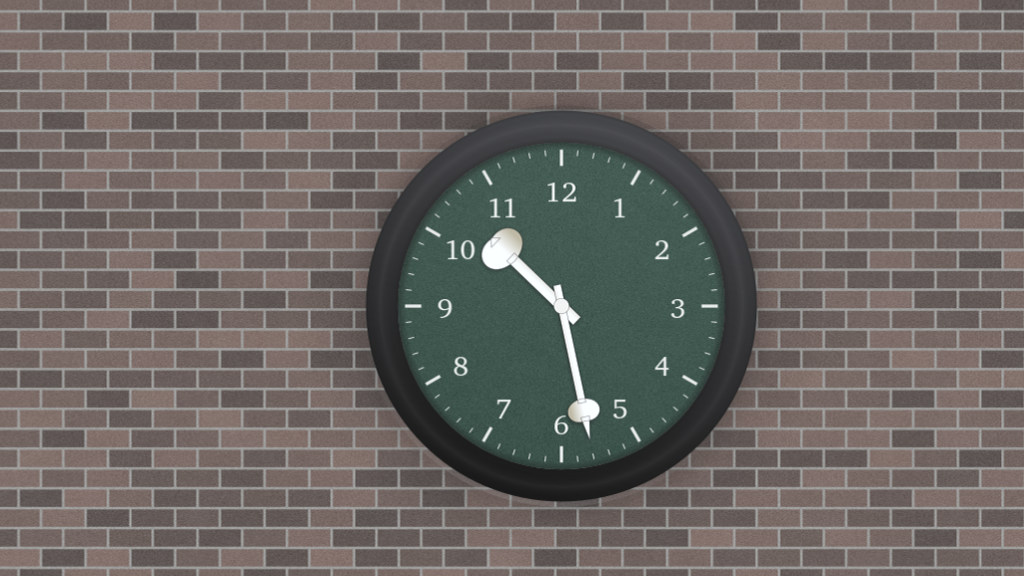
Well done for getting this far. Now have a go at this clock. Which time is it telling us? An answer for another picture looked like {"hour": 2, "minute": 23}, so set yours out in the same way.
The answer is {"hour": 10, "minute": 28}
